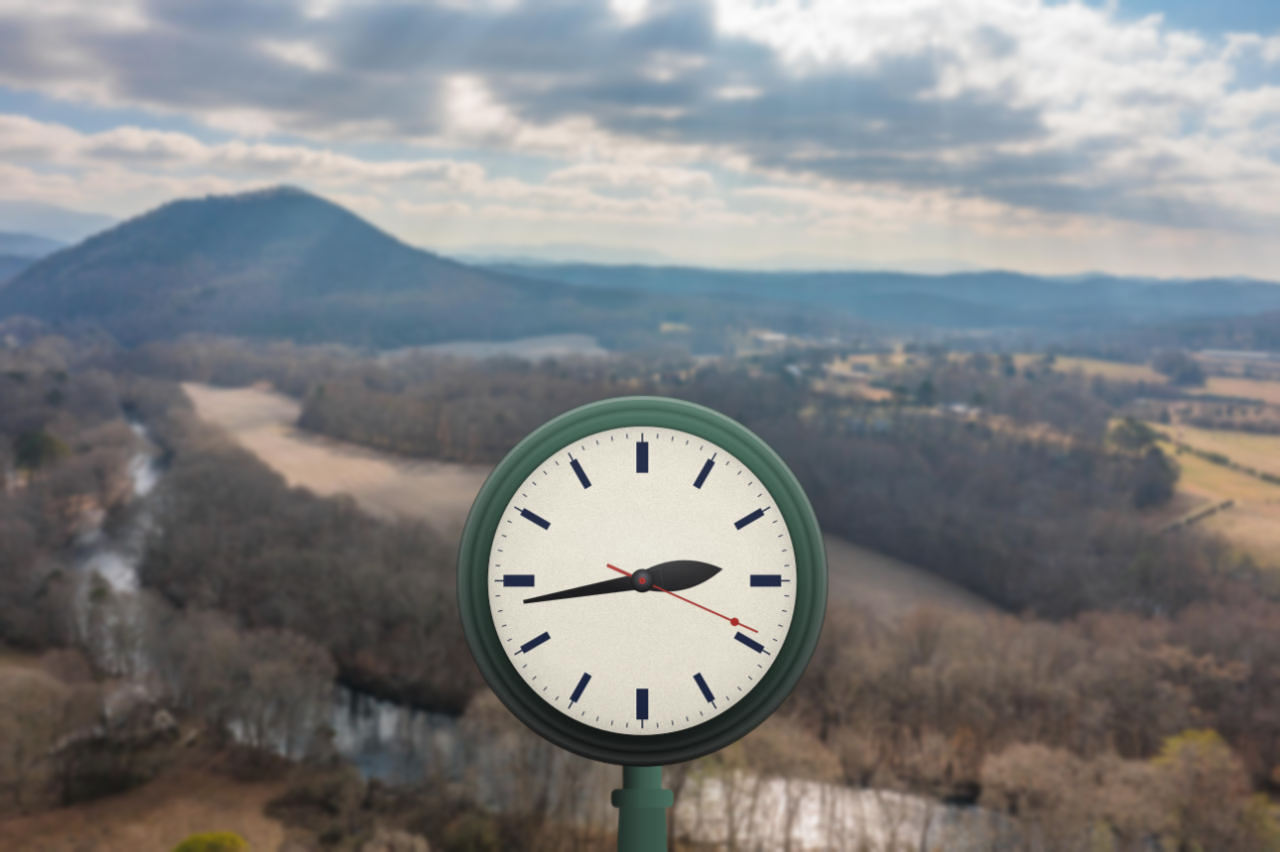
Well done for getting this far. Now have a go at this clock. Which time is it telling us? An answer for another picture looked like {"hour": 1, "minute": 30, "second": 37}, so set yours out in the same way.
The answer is {"hour": 2, "minute": 43, "second": 19}
